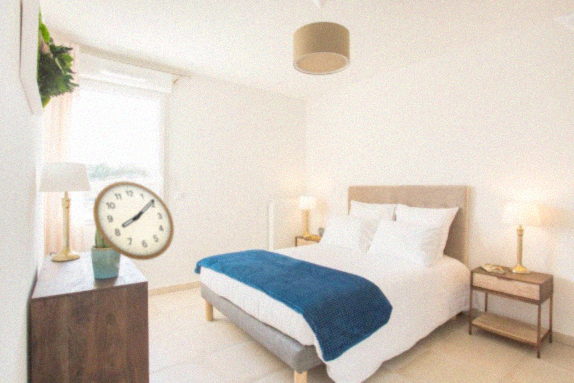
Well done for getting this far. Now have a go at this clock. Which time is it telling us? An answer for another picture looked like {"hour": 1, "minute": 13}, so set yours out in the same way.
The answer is {"hour": 8, "minute": 9}
